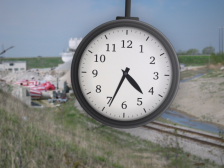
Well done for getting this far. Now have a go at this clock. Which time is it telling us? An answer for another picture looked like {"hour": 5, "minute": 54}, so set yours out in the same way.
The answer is {"hour": 4, "minute": 34}
